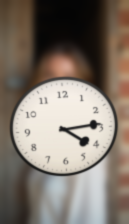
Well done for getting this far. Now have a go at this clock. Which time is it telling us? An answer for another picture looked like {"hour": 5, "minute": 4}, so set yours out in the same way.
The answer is {"hour": 4, "minute": 14}
